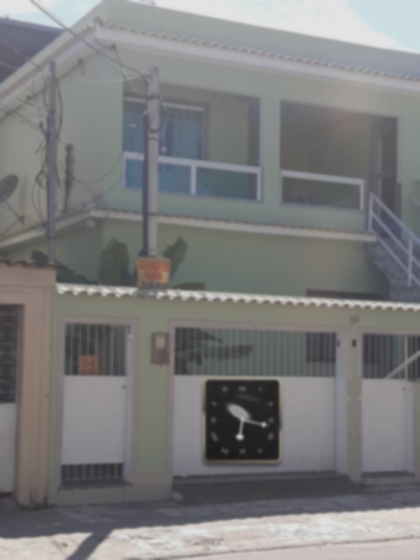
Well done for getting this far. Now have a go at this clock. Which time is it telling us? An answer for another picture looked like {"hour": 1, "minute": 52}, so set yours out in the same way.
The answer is {"hour": 6, "minute": 17}
